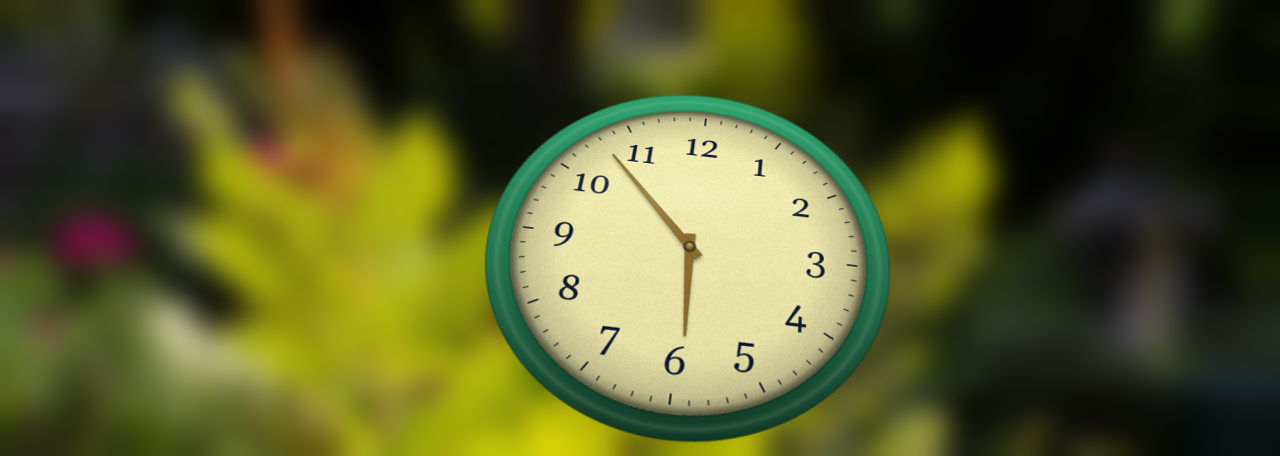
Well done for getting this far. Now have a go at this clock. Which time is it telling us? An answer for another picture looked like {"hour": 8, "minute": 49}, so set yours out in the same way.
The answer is {"hour": 5, "minute": 53}
